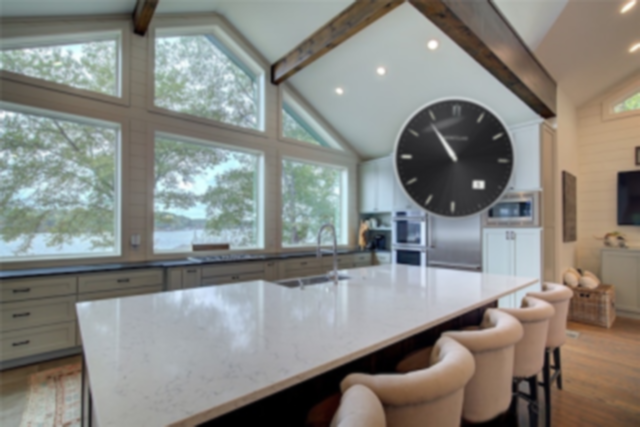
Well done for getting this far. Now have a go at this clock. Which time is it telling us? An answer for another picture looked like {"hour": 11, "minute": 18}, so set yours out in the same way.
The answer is {"hour": 10, "minute": 54}
